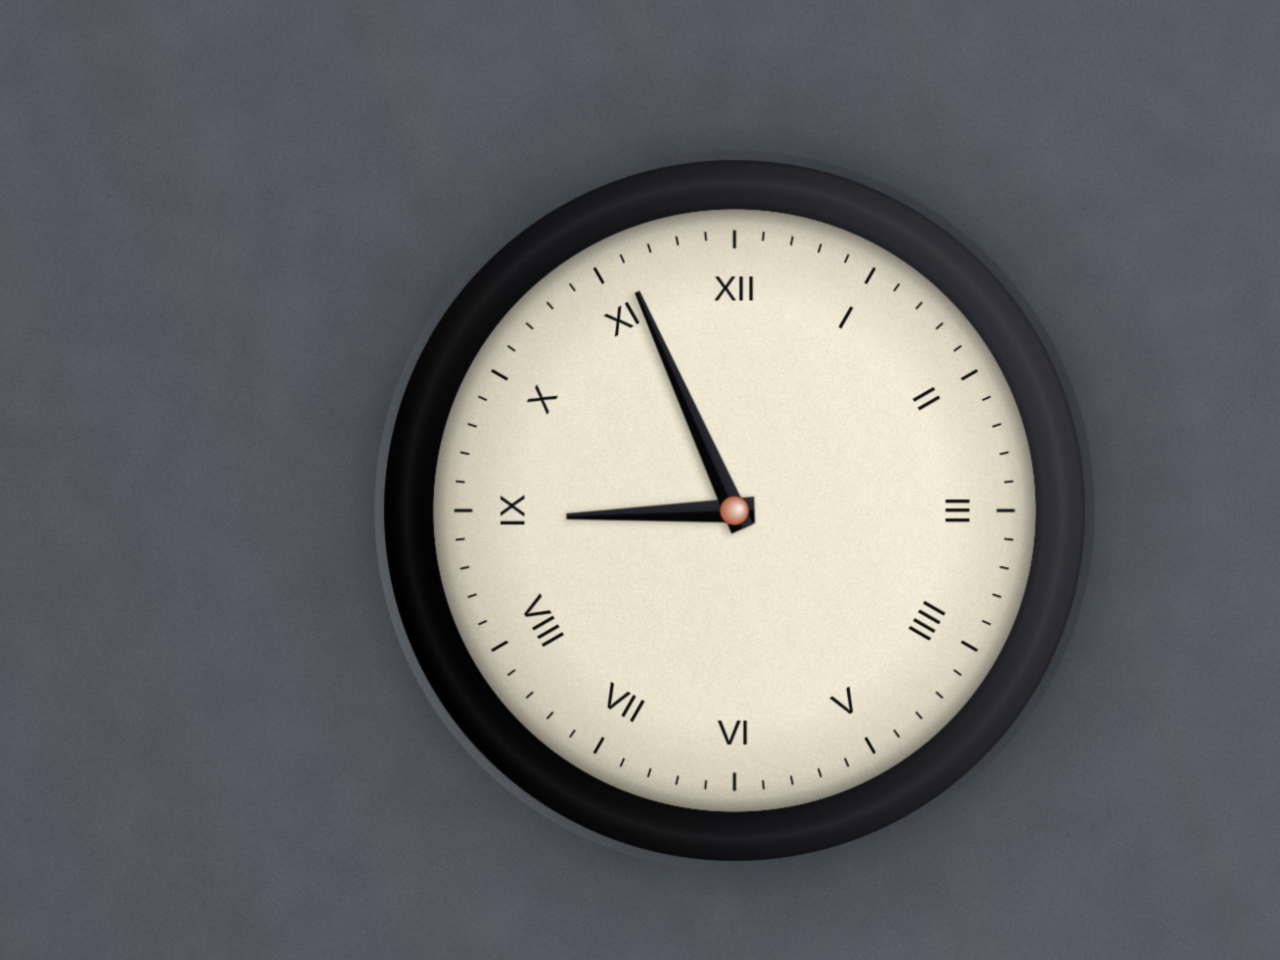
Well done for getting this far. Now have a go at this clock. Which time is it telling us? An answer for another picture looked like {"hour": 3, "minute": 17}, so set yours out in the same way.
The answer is {"hour": 8, "minute": 56}
